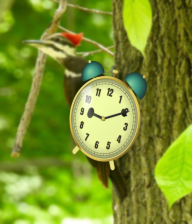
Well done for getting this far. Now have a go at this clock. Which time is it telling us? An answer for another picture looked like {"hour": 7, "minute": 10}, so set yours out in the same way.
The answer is {"hour": 9, "minute": 10}
